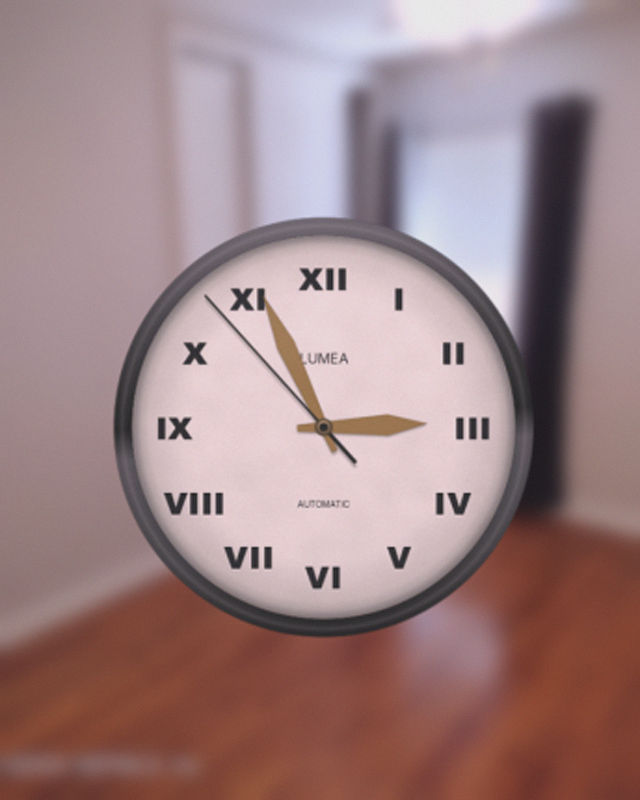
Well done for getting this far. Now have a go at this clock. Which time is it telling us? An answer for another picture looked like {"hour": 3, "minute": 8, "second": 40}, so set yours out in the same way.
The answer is {"hour": 2, "minute": 55, "second": 53}
